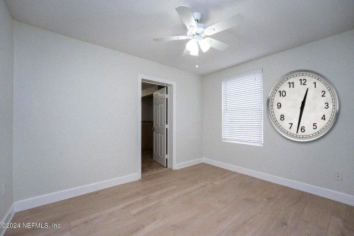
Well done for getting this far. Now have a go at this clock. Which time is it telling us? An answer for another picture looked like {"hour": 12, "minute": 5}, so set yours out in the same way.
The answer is {"hour": 12, "minute": 32}
